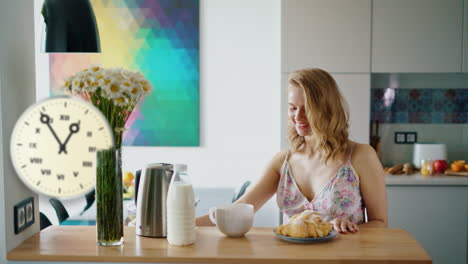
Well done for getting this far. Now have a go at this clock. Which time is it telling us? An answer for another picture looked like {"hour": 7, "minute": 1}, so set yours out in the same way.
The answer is {"hour": 12, "minute": 54}
